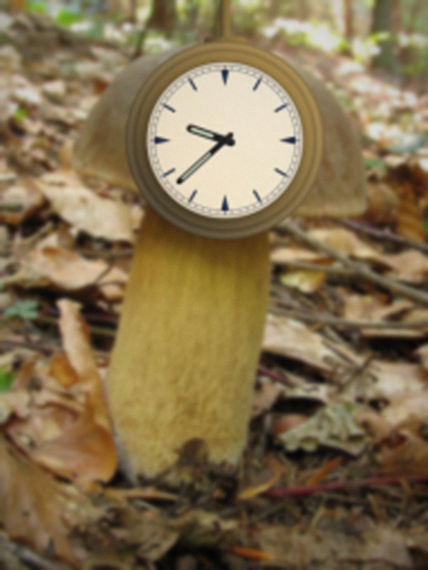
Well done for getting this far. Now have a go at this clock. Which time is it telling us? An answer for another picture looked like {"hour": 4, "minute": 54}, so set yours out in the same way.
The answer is {"hour": 9, "minute": 38}
